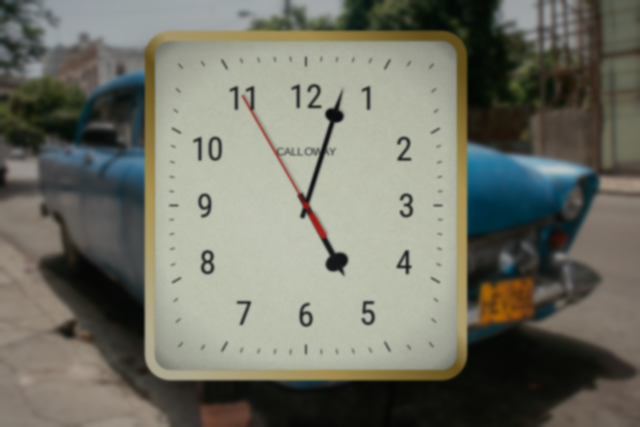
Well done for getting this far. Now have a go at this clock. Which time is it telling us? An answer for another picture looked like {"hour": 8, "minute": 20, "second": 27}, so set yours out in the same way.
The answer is {"hour": 5, "minute": 2, "second": 55}
